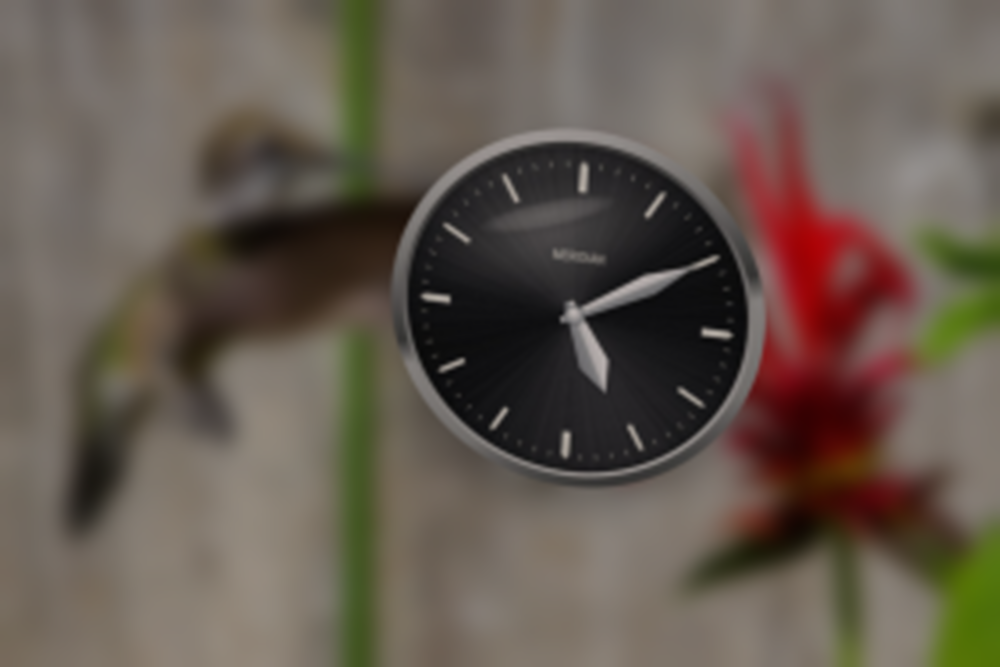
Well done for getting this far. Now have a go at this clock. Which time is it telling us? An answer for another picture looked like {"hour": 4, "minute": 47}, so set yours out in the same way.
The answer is {"hour": 5, "minute": 10}
